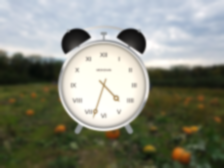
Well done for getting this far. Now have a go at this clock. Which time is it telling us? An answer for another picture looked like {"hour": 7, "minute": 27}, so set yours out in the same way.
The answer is {"hour": 4, "minute": 33}
